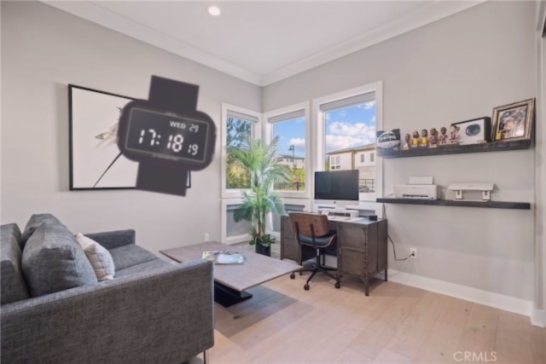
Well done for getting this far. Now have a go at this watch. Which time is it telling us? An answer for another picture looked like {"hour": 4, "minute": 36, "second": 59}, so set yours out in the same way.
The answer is {"hour": 17, "minute": 18, "second": 19}
